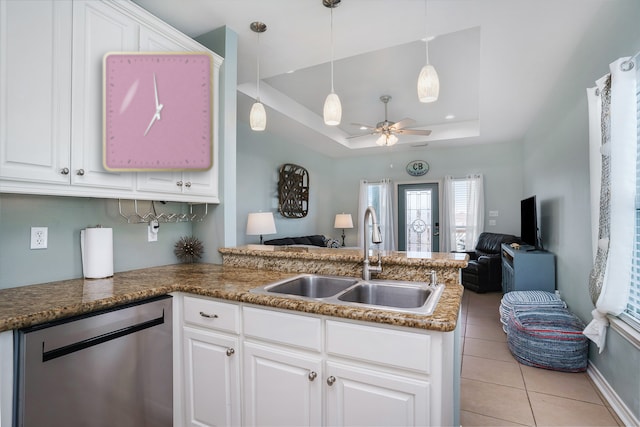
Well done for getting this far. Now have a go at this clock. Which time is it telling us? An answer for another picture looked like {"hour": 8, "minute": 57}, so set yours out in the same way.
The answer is {"hour": 6, "minute": 59}
